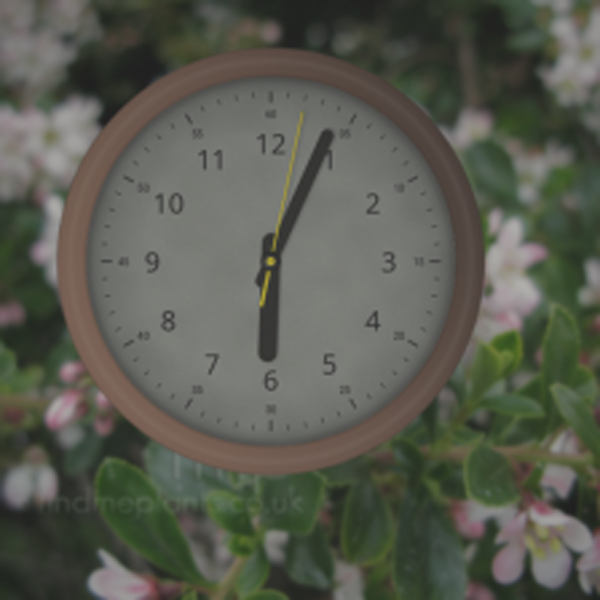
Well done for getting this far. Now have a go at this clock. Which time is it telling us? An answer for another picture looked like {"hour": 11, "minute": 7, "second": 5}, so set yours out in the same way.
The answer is {"hour": 6, "minute": 4, "second": 2}
